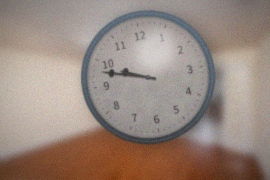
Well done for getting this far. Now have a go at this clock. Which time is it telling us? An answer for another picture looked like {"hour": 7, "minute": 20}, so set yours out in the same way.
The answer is {"hour": 9, "minute": 48}
